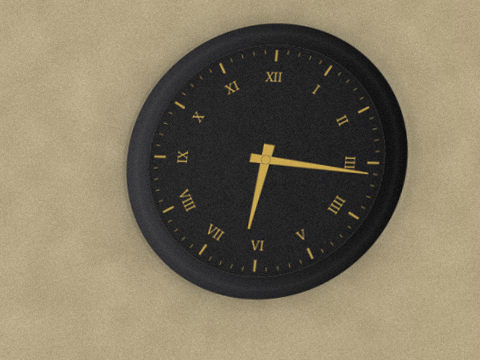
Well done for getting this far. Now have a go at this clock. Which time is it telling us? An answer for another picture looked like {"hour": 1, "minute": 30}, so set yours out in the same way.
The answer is {"hour": 6, "minute": 16}
